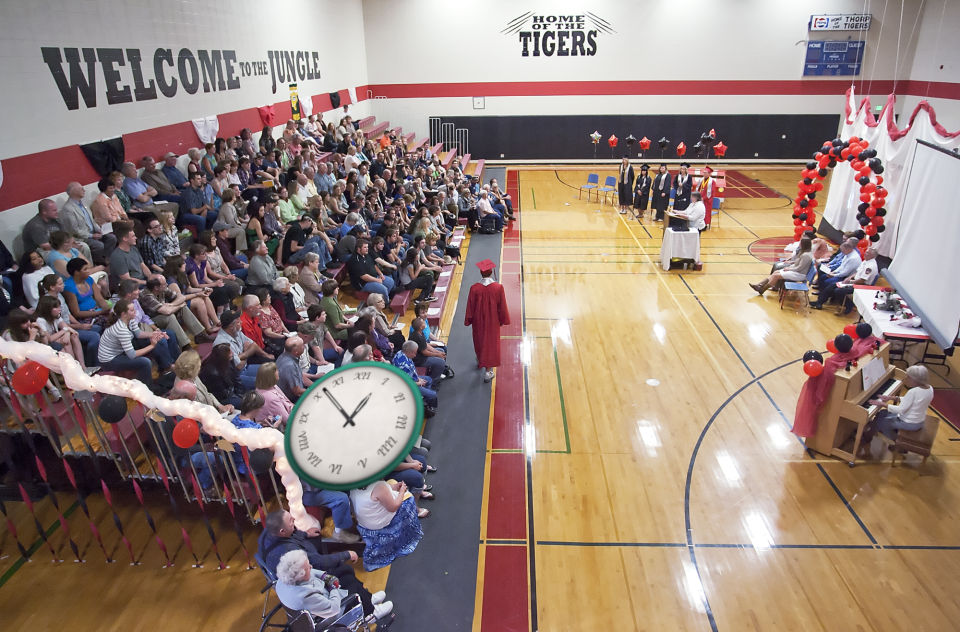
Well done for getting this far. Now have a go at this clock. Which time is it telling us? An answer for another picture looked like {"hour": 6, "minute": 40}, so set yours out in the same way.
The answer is {"hour": 12, "minute": 52}
